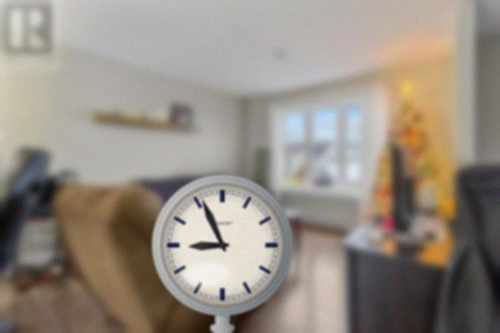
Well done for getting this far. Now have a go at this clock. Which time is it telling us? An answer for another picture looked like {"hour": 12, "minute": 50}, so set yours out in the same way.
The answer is {"hour": 8, "minute": 56}
